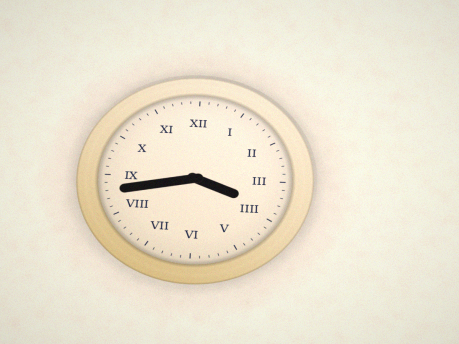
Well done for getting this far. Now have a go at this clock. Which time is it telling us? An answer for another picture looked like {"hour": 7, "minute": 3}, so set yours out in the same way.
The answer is {"hour": 3, "minute": 43}
